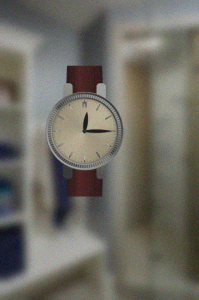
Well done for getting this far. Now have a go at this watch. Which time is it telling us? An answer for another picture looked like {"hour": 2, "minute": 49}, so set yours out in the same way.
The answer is {"hour": 12, "minute": 15}
